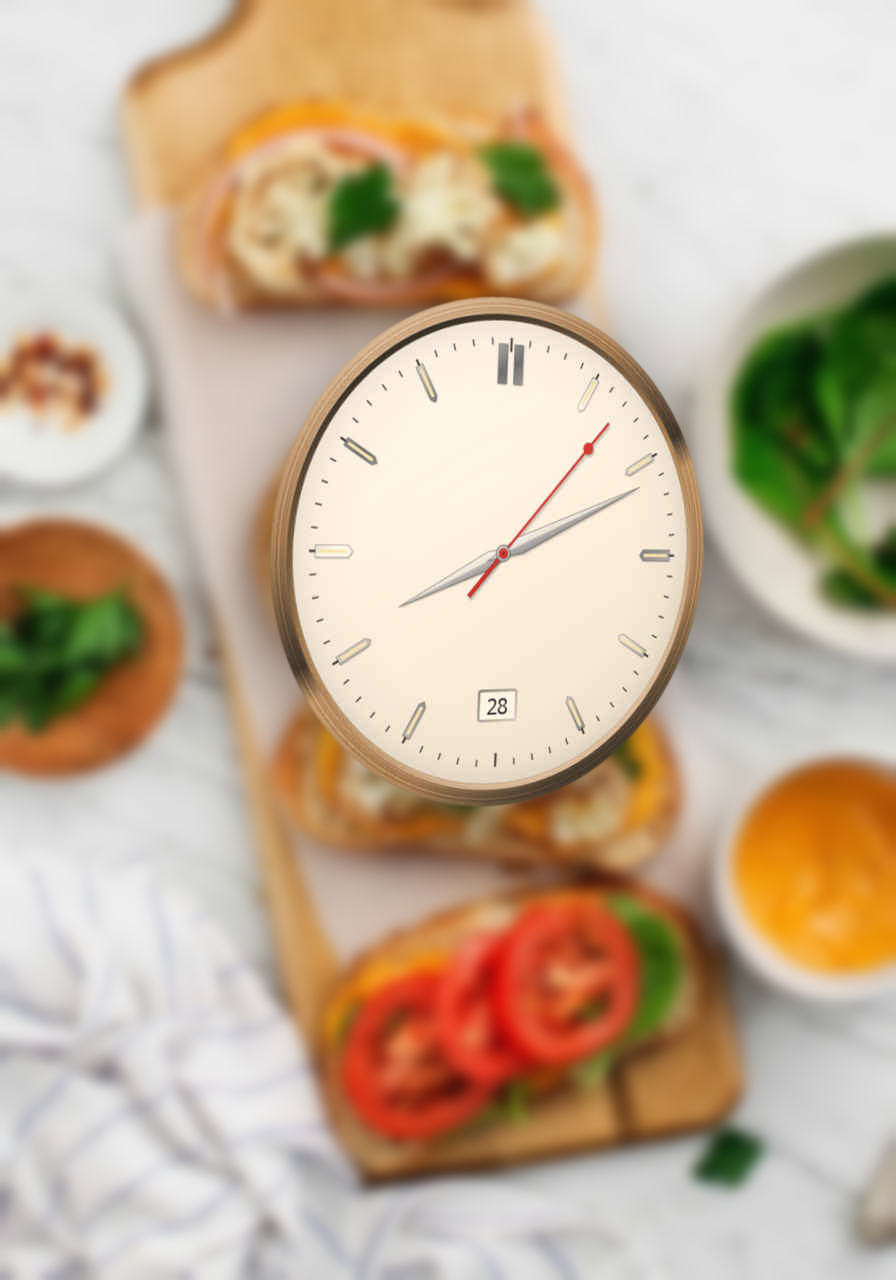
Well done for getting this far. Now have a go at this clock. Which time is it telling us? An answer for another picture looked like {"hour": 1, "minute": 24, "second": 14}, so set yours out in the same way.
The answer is {"hour": 8, "minute": 11, "second": 7}
